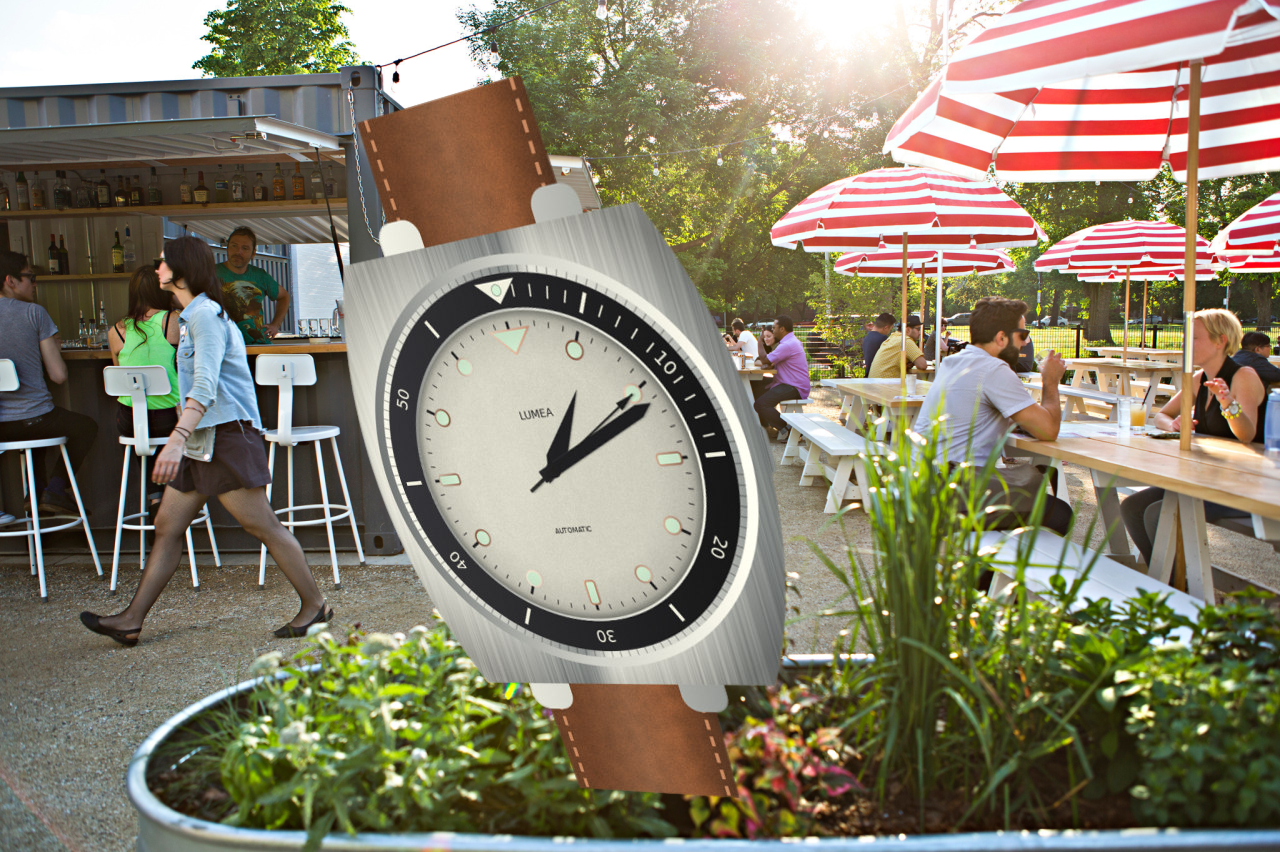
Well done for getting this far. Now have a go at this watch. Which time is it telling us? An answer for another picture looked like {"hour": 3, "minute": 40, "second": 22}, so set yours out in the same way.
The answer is {"hour": 1, "minute": 11, "second": 10}
